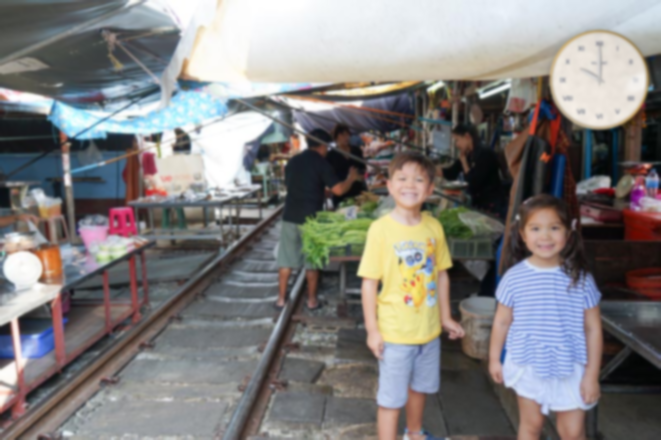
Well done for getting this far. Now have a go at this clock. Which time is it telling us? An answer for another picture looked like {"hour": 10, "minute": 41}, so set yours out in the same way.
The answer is {"hour": 10, "minute": 0}
